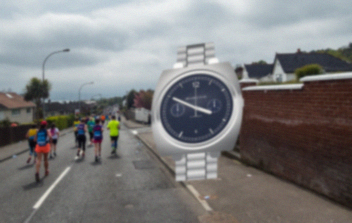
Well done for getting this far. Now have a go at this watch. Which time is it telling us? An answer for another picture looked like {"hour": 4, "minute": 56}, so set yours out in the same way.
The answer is {"hour": 3, "minute": 50}
